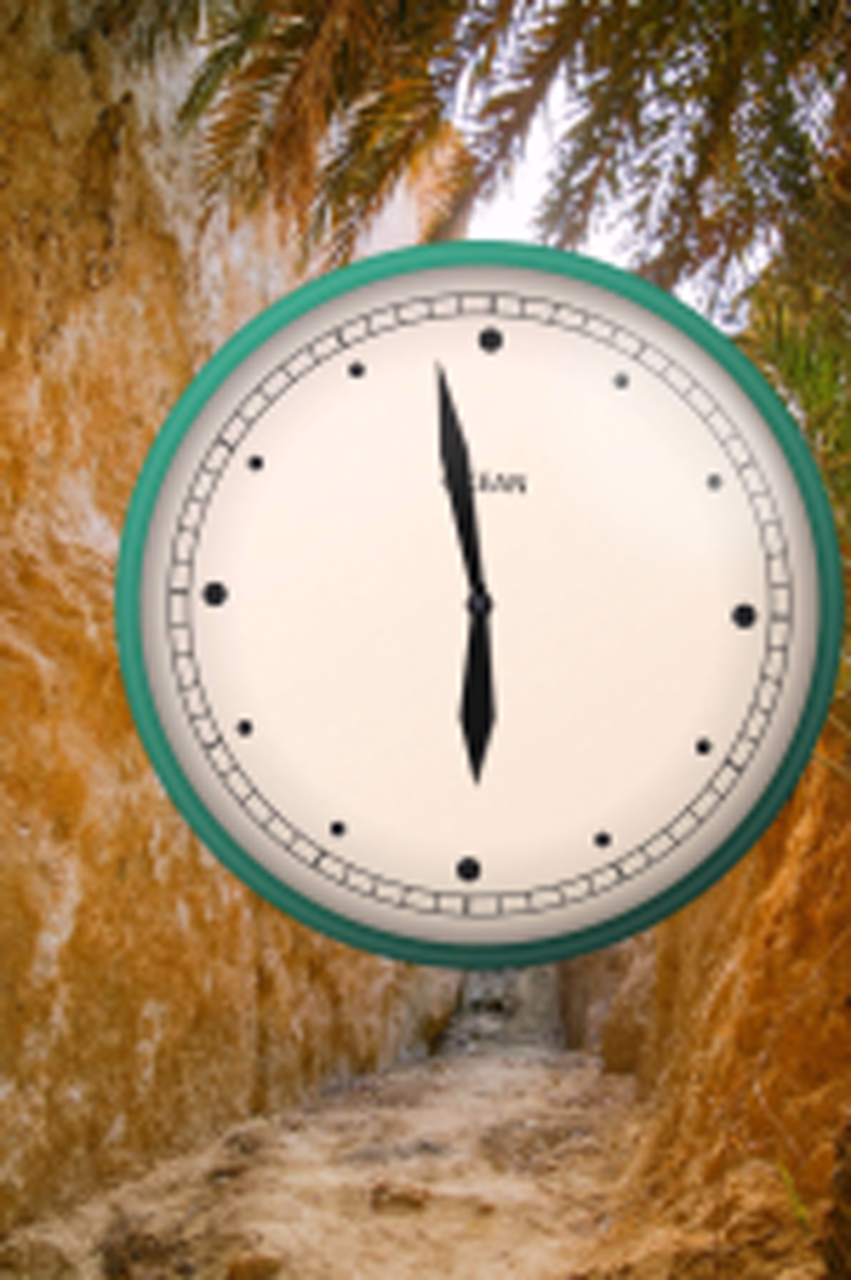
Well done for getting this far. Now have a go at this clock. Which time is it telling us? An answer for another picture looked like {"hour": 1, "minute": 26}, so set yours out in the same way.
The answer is {"hour": 5, "minute": 58}
